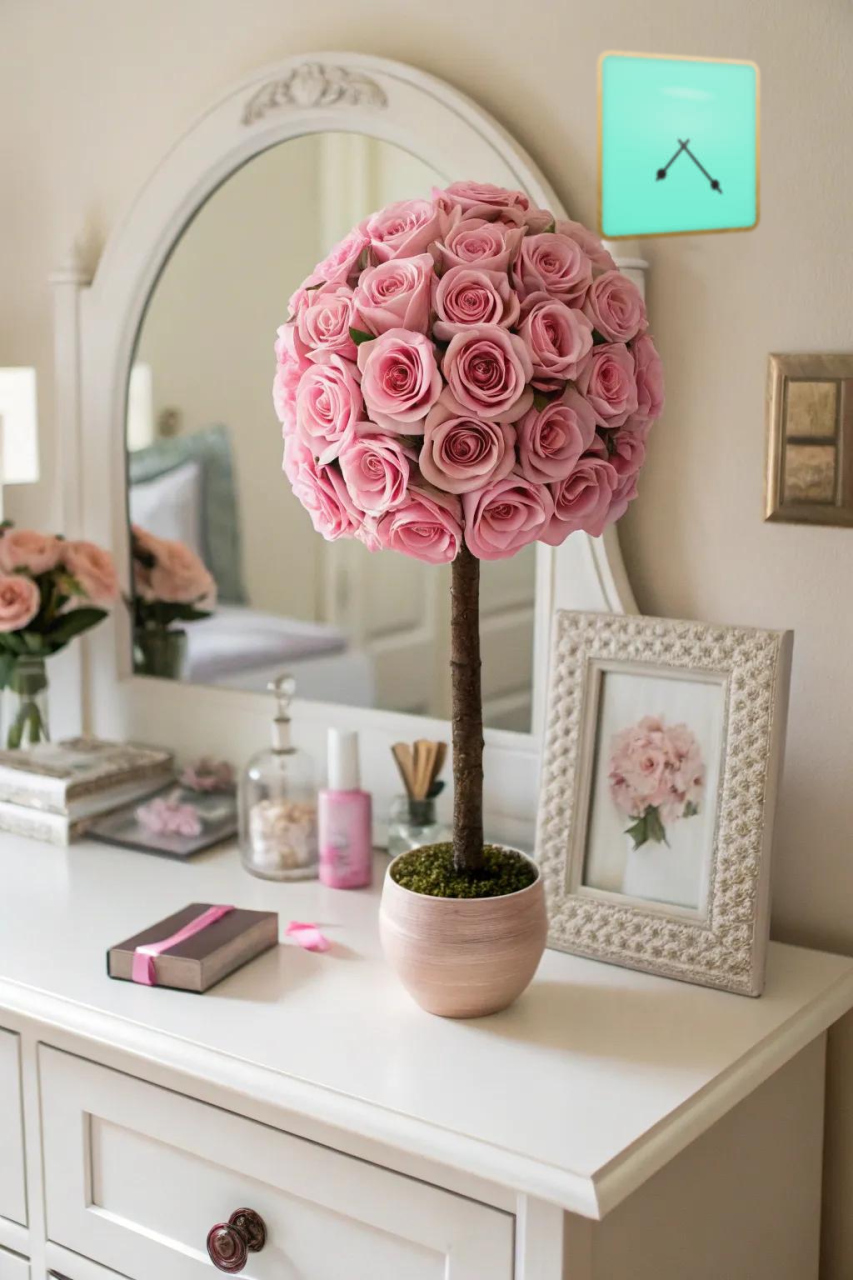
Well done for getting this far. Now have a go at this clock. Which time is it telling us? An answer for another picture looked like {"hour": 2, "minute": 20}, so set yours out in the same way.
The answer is {"hour": 7, "minute": 23}
